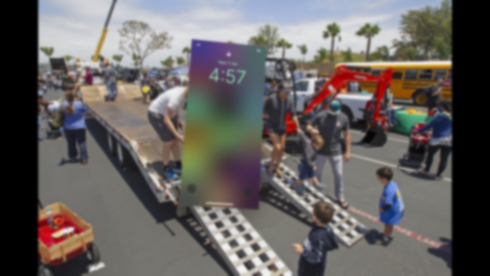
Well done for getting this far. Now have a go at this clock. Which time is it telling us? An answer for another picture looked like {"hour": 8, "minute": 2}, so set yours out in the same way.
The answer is {"hour": 4, "minute": 57}
